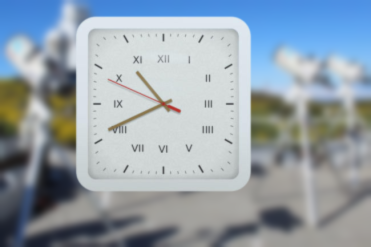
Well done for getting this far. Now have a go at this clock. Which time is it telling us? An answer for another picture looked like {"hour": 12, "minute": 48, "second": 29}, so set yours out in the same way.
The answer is {"hour": 10, "minute": 40, "second": 49}
